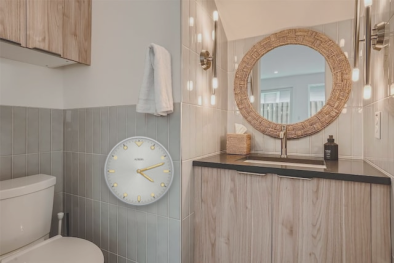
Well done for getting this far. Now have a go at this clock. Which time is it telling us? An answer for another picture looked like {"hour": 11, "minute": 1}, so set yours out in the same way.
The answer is {"hour": 4, "minute": 12}
